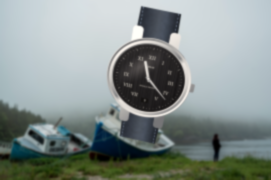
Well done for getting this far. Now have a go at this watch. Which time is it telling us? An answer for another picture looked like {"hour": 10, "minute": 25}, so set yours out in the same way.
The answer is {"hour": 11, "minute": 22}
